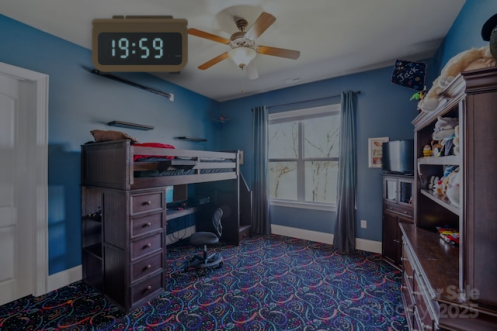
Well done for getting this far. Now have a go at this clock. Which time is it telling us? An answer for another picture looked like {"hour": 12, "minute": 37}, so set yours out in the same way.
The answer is {"hour": 19, "minute": 59}
